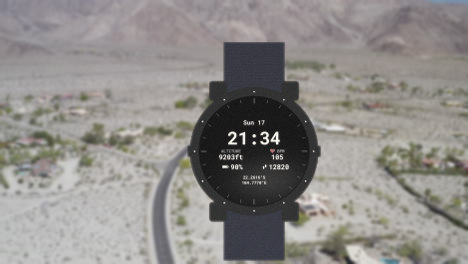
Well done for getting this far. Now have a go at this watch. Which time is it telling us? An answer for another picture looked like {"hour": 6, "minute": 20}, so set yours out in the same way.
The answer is {"hour": 21, "minute": 34}
